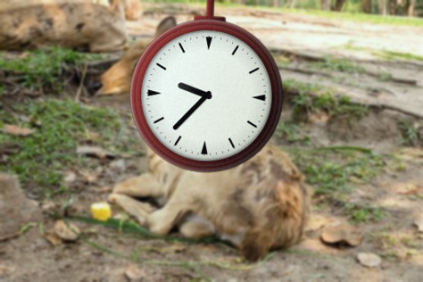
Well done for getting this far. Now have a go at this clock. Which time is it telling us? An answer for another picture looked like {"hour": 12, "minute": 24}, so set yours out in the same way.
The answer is {"hour": 9, "minute": 37}
